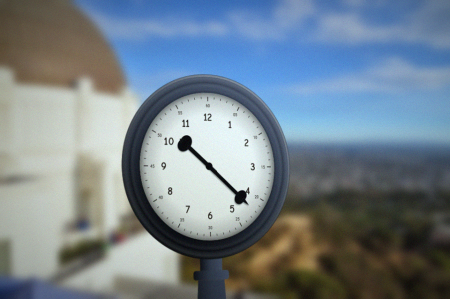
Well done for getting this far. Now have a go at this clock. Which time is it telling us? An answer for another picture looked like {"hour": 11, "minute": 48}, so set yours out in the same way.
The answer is {"hour": 10, "minute": 22}
